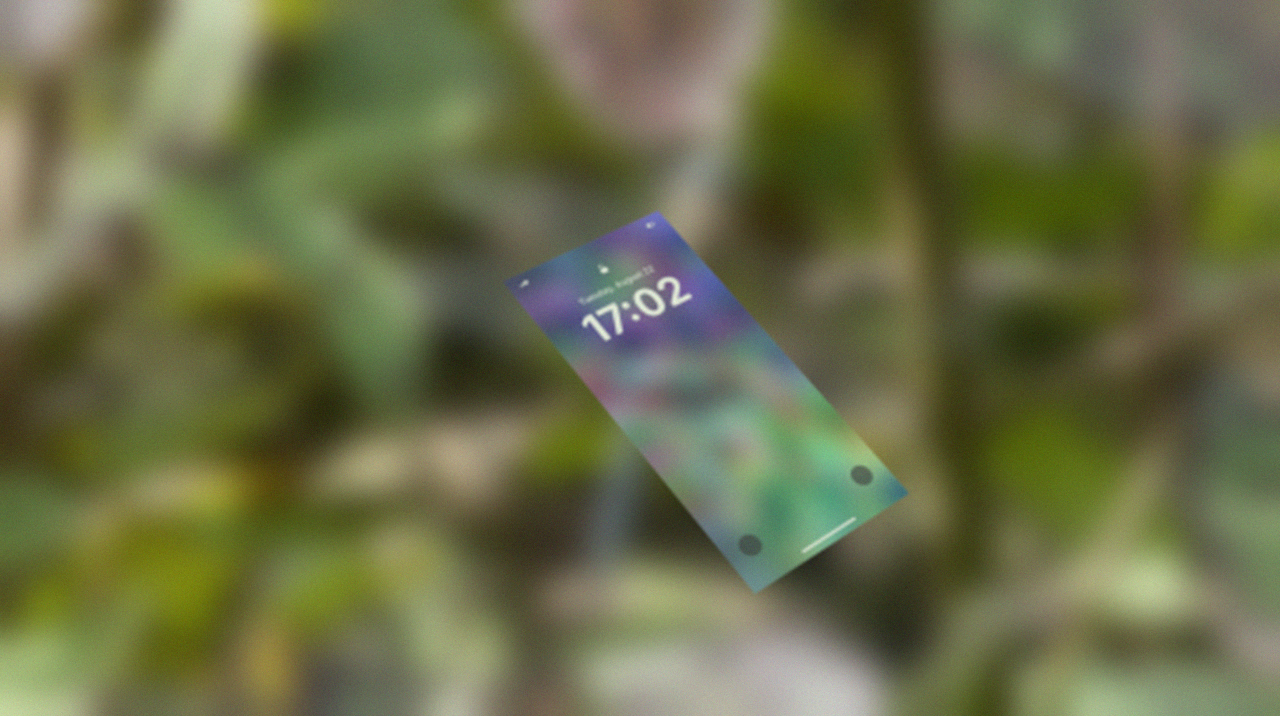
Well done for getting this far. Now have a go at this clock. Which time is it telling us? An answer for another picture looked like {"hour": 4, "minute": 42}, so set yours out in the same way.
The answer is {"hour": 17, "minute": 2}
